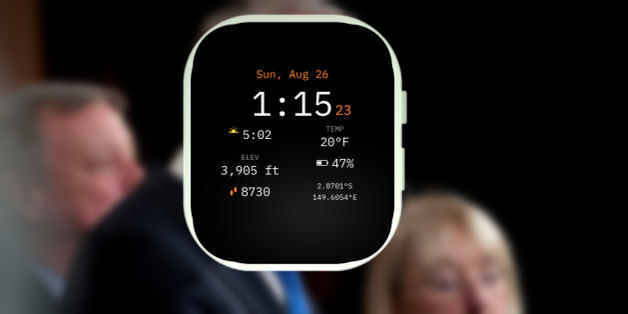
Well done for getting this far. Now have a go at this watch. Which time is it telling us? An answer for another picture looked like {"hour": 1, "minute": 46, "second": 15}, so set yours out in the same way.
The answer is {"hour": 1, "minute": 15, "second": 23}
